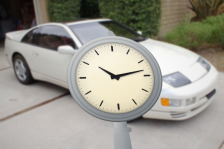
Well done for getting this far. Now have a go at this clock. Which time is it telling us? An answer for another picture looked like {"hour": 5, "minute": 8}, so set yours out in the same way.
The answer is {"hour": 10, "minute": 13}
